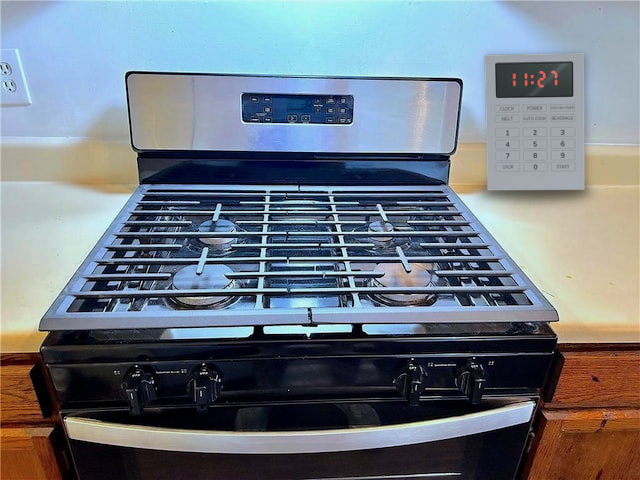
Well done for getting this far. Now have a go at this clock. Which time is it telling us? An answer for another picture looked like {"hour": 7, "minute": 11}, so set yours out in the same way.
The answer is {"hour": 11, "minute": 27}
